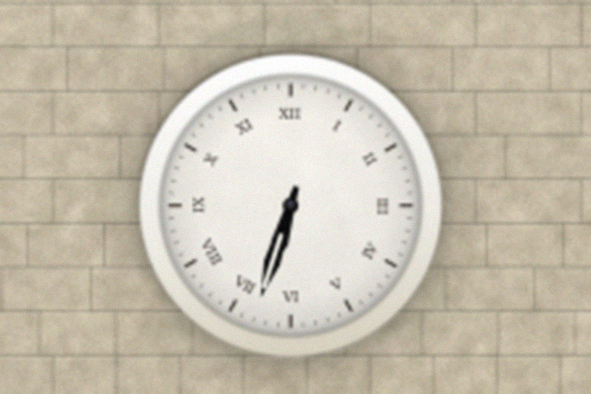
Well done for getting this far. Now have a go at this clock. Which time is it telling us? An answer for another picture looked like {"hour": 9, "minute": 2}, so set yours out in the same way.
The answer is {"hour": 6, "minute": 33}
